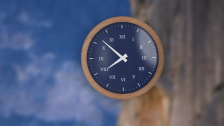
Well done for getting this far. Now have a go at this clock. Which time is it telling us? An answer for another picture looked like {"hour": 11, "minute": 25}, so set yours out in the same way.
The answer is {"hour": 7, "minute": 52}
